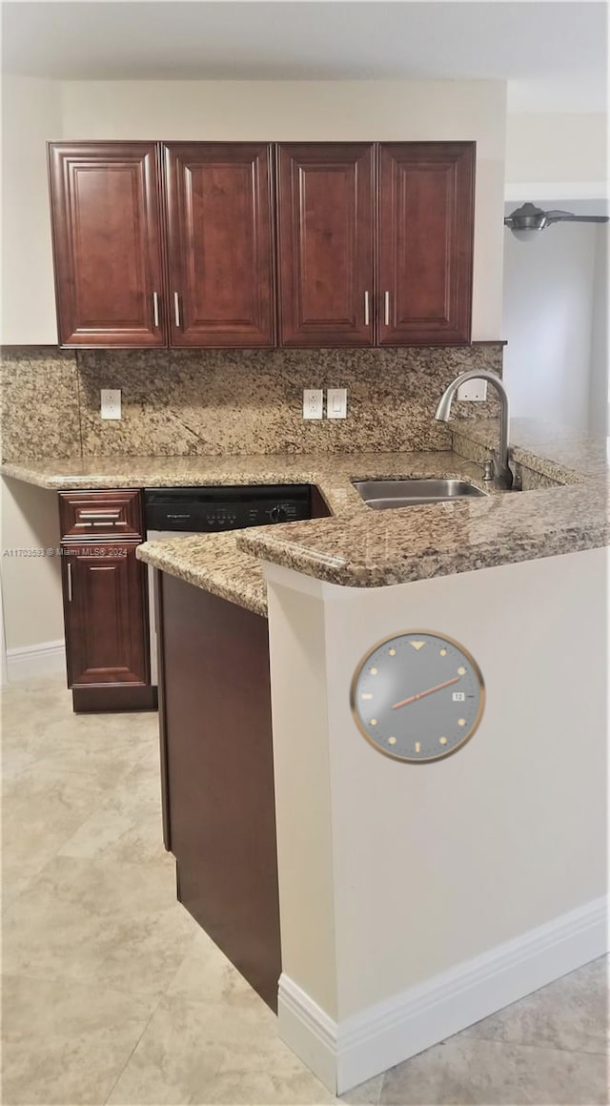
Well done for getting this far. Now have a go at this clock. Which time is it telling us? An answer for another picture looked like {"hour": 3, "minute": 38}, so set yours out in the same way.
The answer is {"hour": 8, "minute": 11}
